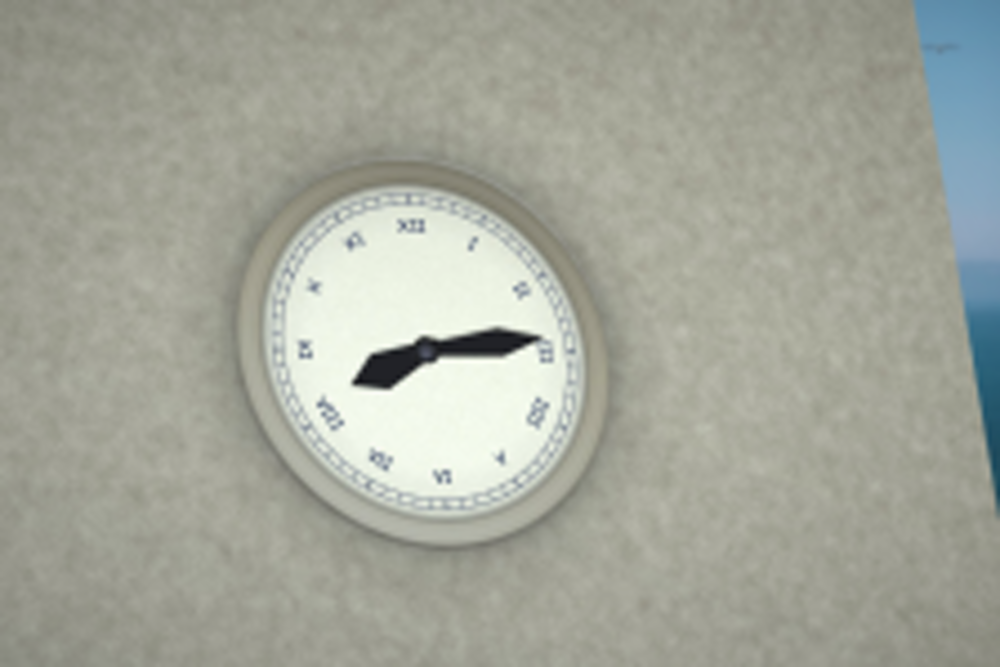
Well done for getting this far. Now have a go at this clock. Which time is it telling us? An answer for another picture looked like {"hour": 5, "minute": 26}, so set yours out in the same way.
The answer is {"hour": 8, "minute": 14}
